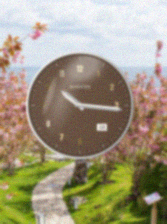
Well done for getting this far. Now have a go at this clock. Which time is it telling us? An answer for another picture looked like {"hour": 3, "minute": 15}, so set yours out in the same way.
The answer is {"hour": 10, "minute": 16}
